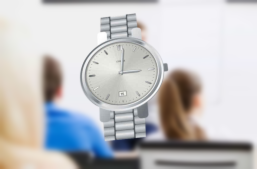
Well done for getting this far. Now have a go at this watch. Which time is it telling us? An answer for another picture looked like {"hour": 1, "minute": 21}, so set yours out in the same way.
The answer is {"hour": 3, "minute": 1}
